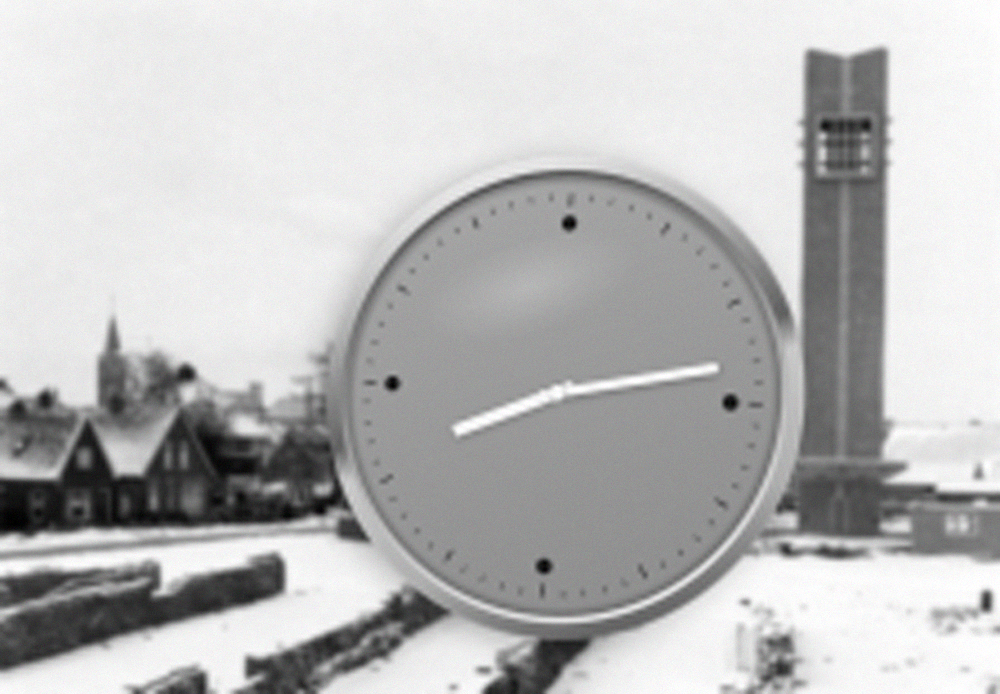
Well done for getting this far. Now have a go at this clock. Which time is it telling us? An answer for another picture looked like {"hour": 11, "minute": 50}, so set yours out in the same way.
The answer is {"hour": 8, "minute": 13}
